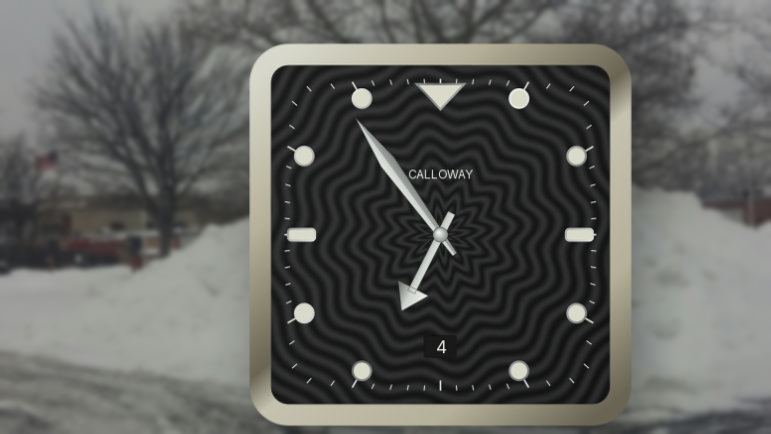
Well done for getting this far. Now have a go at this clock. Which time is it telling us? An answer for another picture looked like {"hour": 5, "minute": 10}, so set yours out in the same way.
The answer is {"hour": 6, "minute": 54}
